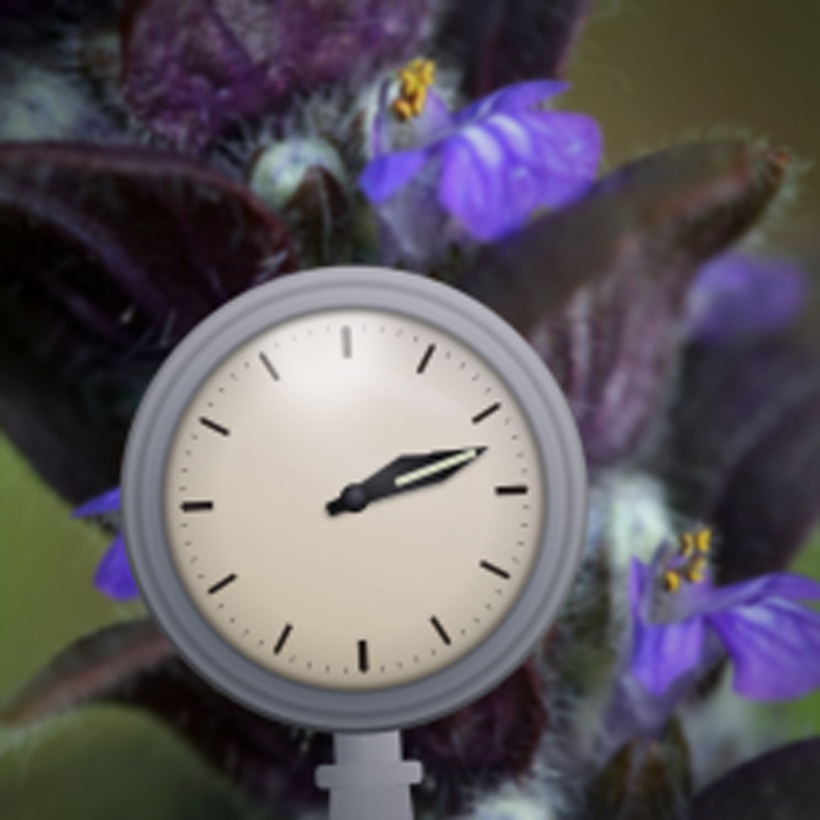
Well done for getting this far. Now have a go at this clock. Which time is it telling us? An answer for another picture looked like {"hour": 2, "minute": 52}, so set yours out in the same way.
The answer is {"hour": 2, "minute": 12}
